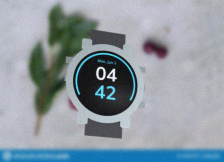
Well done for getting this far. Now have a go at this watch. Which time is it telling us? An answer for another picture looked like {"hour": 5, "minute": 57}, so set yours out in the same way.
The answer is {"hour": 4, "minute": 42}
